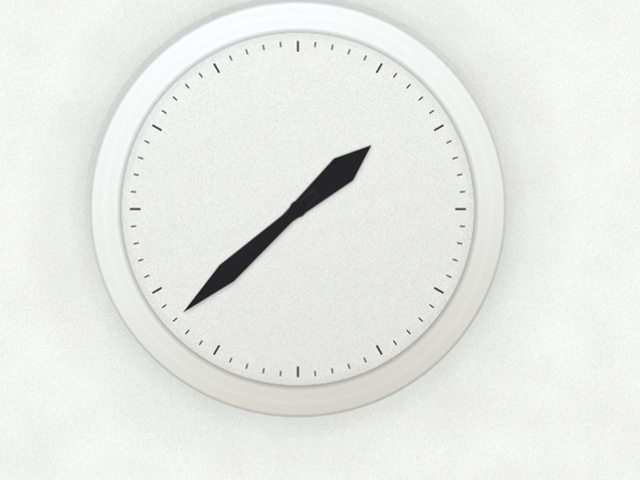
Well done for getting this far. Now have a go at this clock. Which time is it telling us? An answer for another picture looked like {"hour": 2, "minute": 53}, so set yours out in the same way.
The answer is {"hour": 1, "minute": 38}
